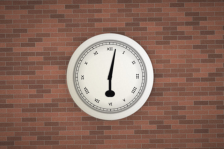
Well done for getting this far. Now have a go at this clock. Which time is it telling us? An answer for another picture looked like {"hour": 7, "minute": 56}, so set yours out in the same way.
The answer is {"hour": 6, "minute": 2}
